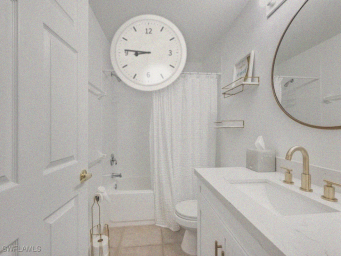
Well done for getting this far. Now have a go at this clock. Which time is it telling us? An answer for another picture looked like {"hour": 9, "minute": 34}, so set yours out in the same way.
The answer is {"hour": 8, "minute": 46}
